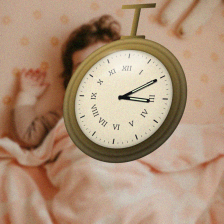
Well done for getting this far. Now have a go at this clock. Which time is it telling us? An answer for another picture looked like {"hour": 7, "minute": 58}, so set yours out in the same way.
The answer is {"hour": 3, "minute": 10}
